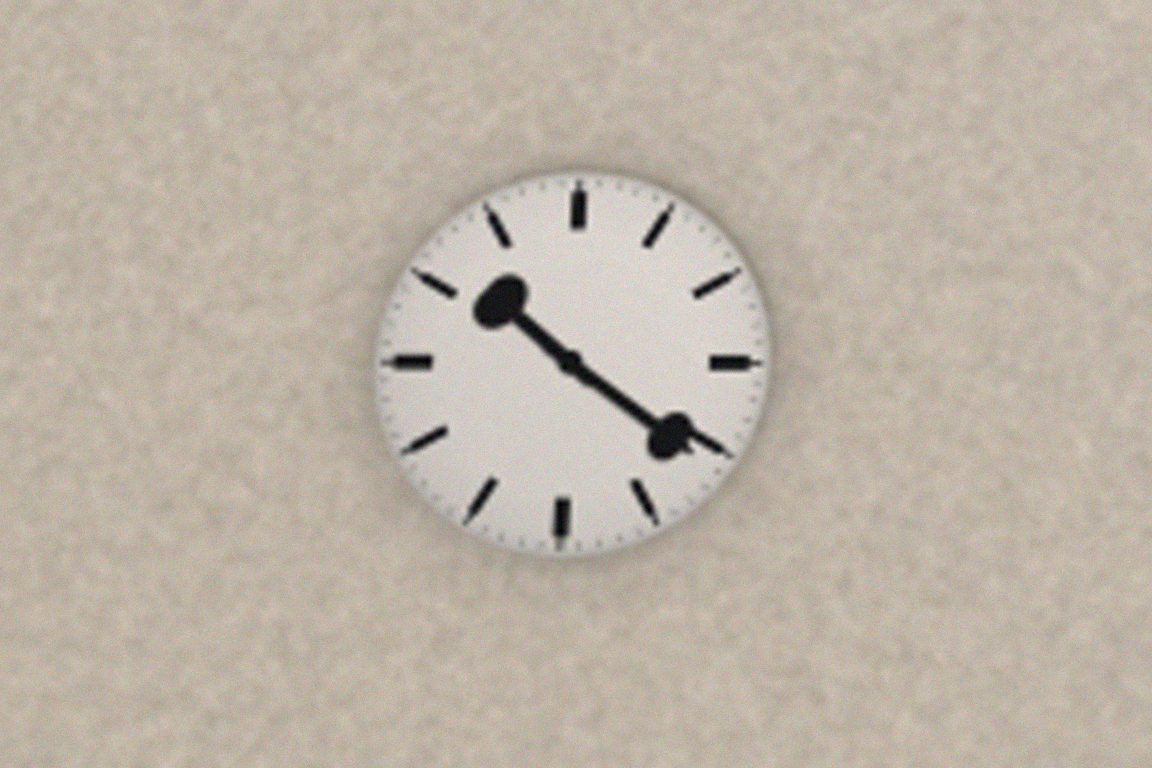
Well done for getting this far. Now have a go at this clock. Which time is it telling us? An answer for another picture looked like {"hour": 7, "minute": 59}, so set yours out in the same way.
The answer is {"hour": 10, "minute": 21}
